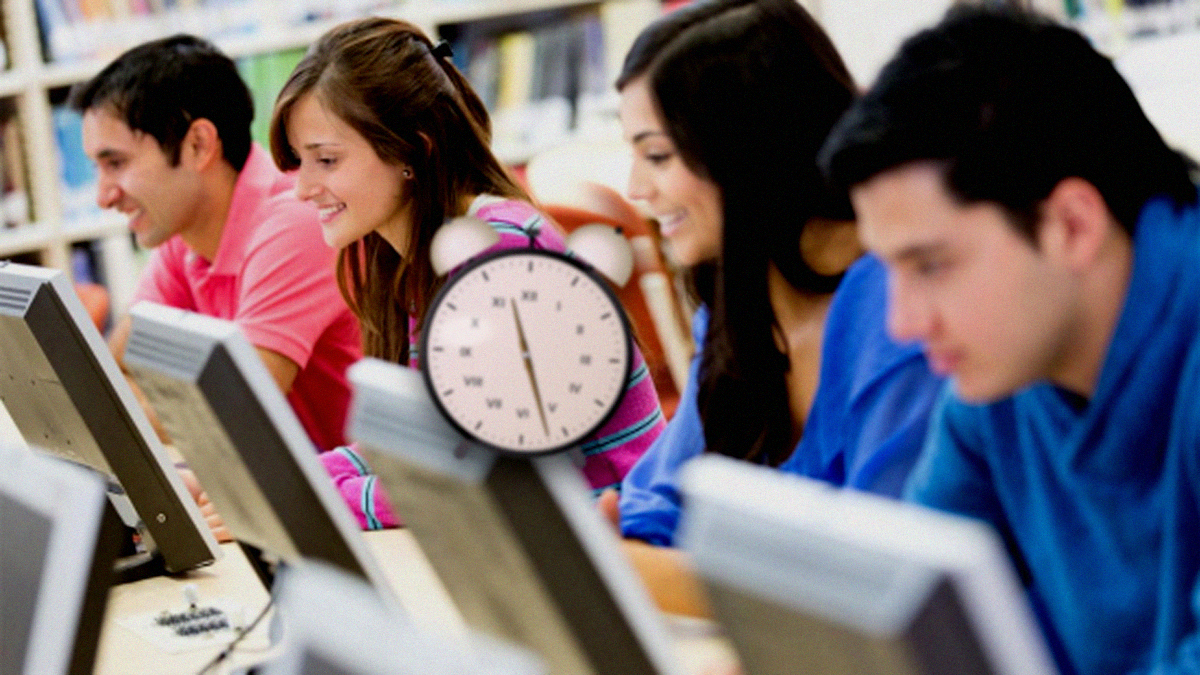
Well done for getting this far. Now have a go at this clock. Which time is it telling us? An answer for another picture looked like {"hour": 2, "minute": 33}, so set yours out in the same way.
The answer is {"hour": 11, "minute": 27}
